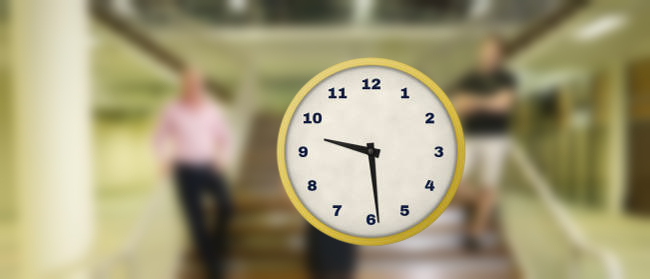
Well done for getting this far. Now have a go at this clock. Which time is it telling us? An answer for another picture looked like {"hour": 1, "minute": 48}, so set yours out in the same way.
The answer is {"hour": 9, "minute": 29}
